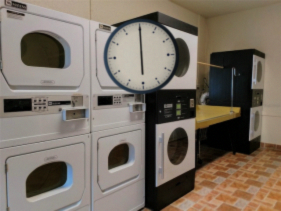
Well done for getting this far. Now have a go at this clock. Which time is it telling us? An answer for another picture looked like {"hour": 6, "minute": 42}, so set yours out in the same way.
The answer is {"hour": 6, "minute": 0}
